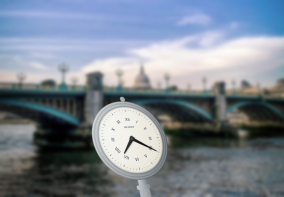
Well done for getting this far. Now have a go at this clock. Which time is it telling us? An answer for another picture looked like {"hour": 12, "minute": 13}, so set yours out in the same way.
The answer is {"hour": 7, "minute": 20}
